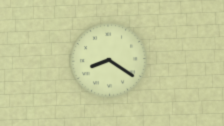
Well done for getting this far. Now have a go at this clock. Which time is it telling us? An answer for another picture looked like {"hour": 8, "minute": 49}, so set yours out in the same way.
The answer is {"hour": 8, "minute": 21}
